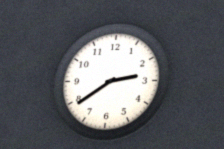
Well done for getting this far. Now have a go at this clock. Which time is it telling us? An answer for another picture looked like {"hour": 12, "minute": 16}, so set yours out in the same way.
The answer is {"hour": 2, "minute": 39}
